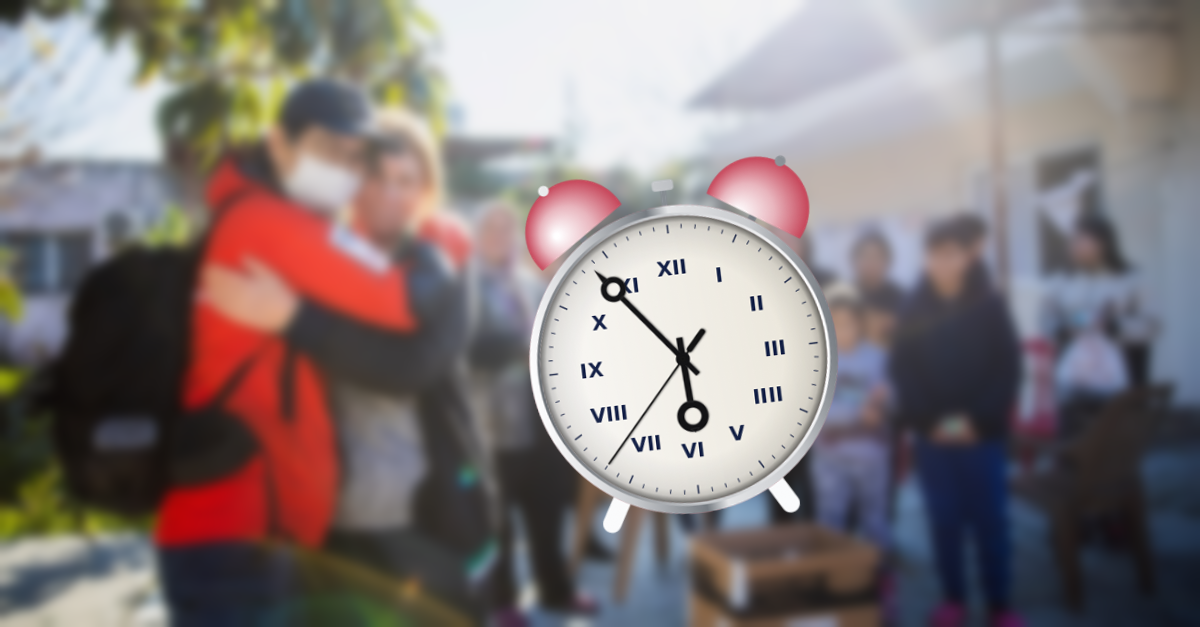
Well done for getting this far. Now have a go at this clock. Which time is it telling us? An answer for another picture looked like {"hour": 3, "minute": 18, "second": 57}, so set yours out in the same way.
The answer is {"hour": 5, "minute": 53, "second": 37}
